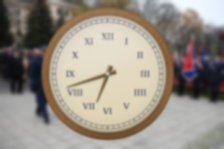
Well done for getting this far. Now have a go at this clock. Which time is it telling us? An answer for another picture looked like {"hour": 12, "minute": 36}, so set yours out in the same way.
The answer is {"hour": 6, "minute": 42}
